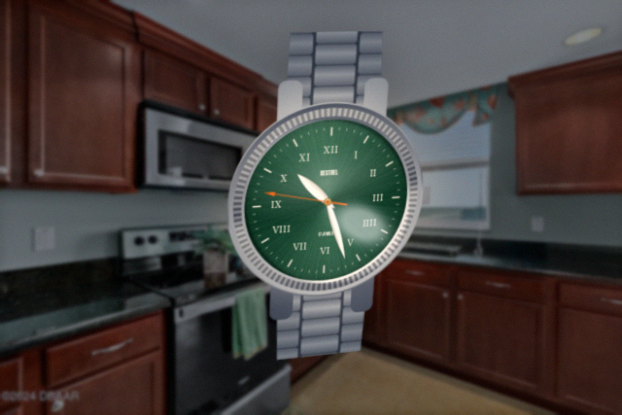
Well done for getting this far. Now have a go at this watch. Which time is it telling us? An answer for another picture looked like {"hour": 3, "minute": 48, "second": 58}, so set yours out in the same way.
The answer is {"hour": 10, "minute": 26, "second": 47}
